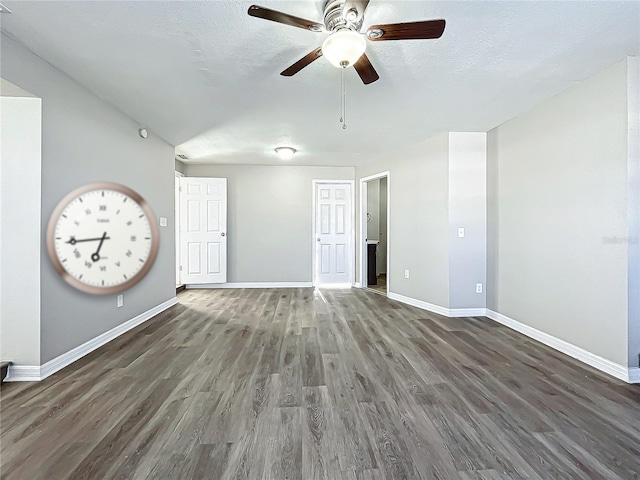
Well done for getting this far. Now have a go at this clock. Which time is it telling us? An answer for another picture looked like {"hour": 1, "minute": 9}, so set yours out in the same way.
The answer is {"hour": 6, "minute": 44}
